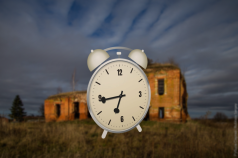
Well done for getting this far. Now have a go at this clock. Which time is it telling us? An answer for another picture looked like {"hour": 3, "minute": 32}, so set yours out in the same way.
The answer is {"hour": 6, "minute": 44}
